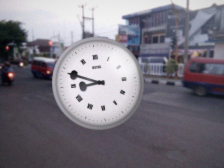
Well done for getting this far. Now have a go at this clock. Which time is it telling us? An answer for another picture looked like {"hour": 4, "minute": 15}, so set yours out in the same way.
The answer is {"hour": 8, "minute": 49}
